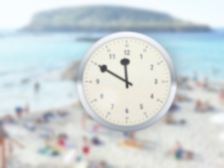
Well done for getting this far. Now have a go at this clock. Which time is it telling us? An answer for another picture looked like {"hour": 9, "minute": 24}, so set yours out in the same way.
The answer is {"hour": 11, "minute": 50}
